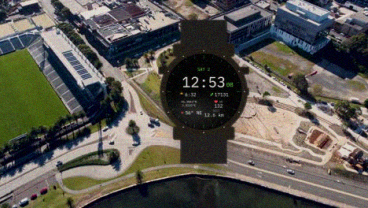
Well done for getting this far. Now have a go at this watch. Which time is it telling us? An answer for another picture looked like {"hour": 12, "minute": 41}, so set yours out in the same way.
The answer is {"hour": 12, "minute": 53}
